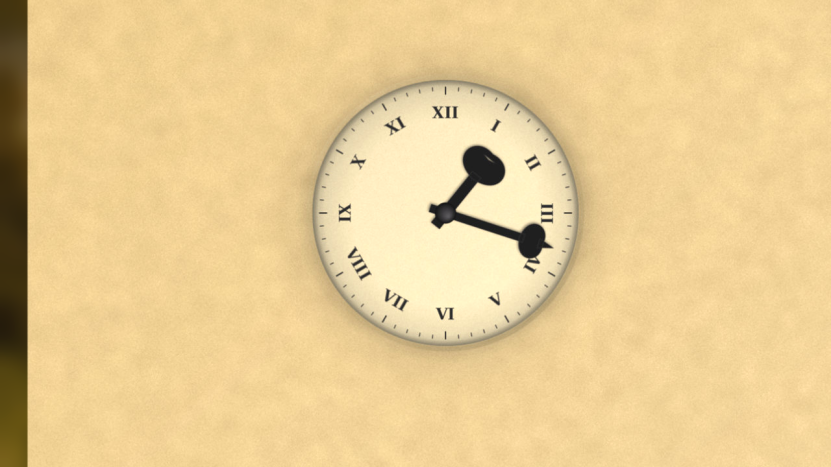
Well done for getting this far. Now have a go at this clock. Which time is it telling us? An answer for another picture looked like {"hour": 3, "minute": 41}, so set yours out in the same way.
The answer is {"hour": 1, "minute": 18}
